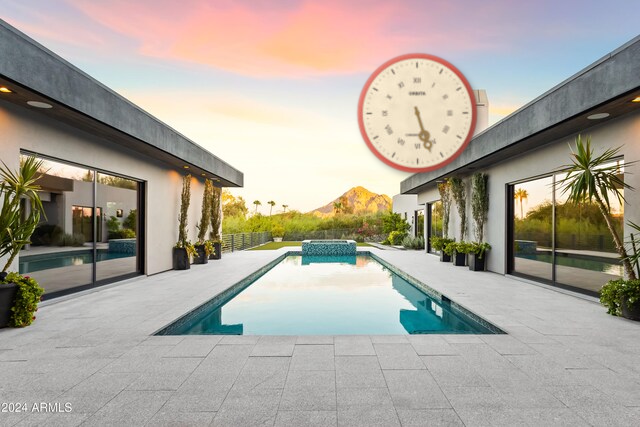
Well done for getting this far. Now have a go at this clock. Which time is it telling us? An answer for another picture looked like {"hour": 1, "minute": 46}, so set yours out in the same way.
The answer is {"hour": 5, "minute": 27}
